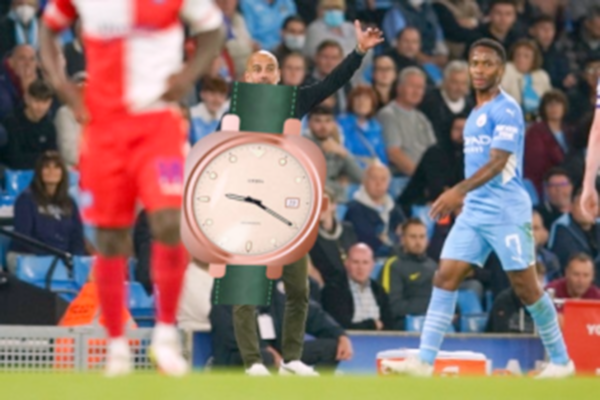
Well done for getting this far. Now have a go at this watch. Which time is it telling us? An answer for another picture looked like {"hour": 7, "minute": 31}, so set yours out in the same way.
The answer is {"hour": 9, "minute": 20}
